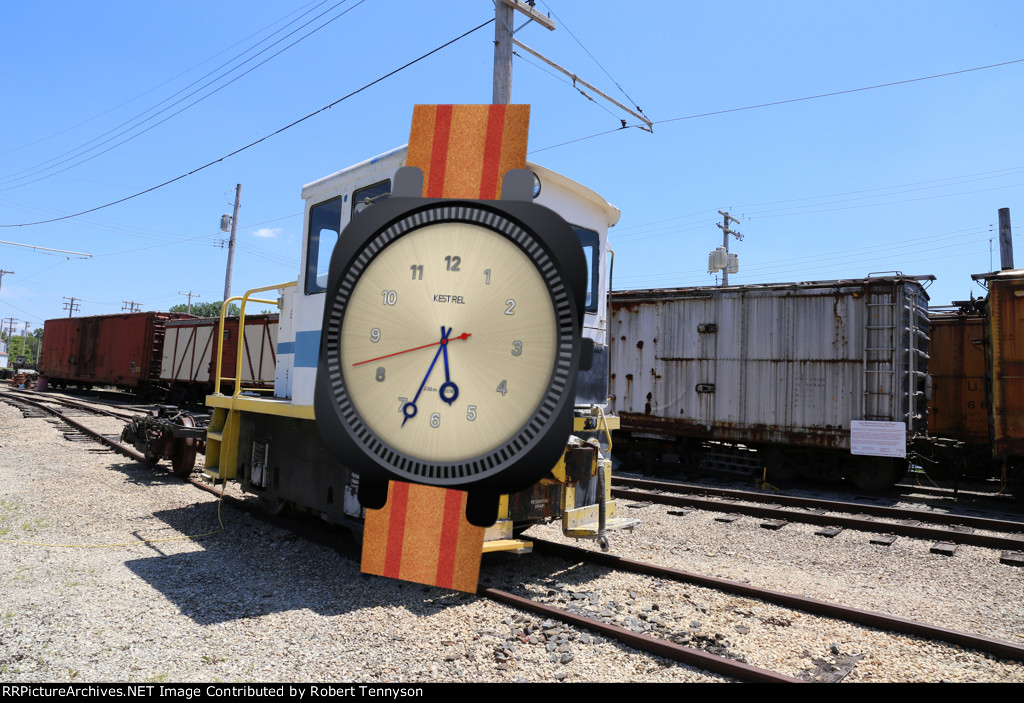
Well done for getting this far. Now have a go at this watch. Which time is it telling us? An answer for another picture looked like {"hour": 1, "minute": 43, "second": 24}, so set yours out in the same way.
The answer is {"hour": 5, "minute": 33, "second": 42}
